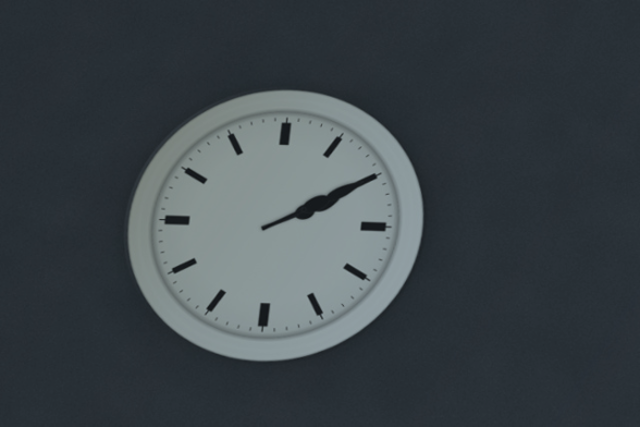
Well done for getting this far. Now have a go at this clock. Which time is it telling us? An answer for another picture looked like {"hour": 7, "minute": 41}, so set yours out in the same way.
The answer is {"hour": 2, "minute": 10}
